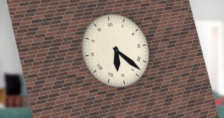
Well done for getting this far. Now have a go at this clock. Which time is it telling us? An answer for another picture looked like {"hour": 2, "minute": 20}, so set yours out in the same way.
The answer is {"hour": 6, "minute": 23}
